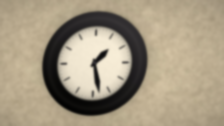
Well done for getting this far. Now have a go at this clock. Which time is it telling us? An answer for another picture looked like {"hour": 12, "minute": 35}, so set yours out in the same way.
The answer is {"hour": 1, "minute": 28}
